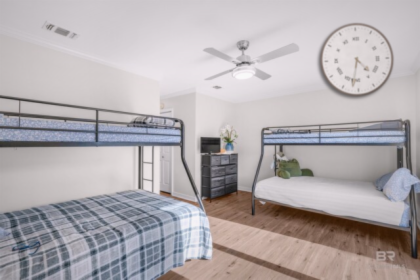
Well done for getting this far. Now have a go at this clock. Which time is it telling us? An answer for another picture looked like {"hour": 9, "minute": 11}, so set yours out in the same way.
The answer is {"hour": 4, "minute": 32}
